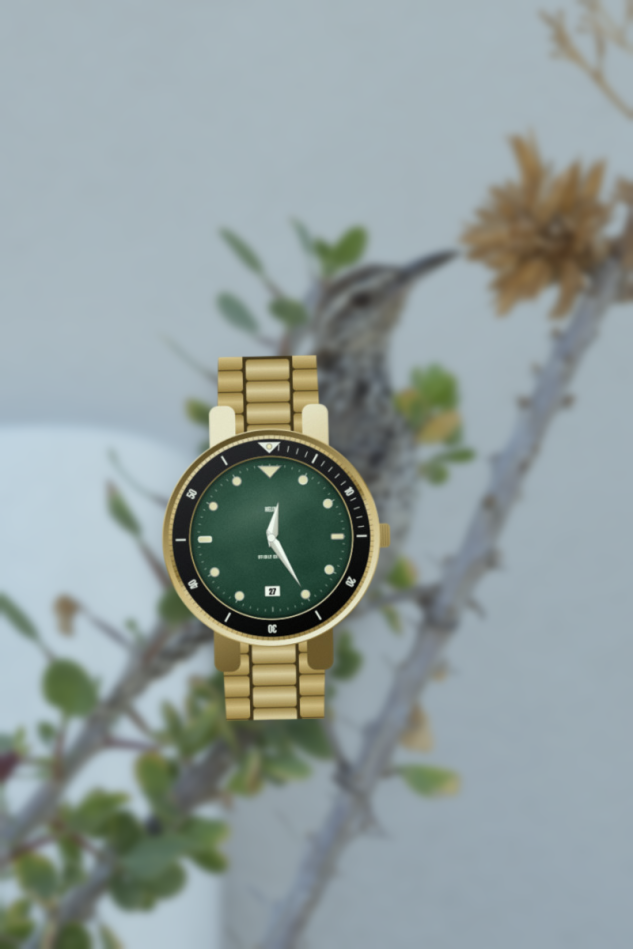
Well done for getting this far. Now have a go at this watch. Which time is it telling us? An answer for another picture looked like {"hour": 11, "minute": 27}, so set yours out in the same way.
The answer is {"hour": 12, "minute": 25}
